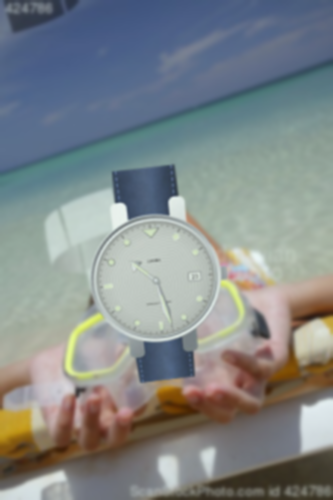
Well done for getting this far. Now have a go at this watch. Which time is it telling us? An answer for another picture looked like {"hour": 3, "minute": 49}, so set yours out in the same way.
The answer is {"hour": 10, "minute": 28}
